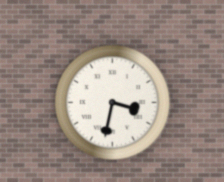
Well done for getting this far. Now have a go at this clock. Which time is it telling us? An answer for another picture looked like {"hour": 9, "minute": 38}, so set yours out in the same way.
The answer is {"hour": 3, "minute": 32}
